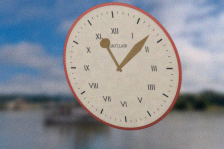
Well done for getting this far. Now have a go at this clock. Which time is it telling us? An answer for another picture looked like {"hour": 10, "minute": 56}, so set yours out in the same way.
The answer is {"hour": 11, "minute": 8}
